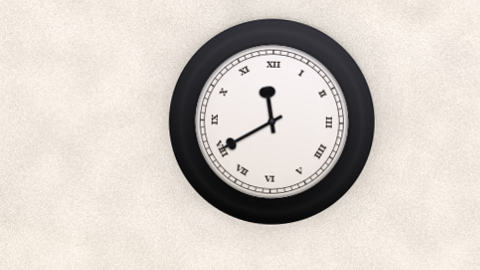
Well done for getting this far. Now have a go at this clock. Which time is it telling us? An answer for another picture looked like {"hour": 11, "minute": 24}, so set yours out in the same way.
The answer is {"hour": 11, "minute": 40}
